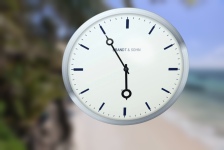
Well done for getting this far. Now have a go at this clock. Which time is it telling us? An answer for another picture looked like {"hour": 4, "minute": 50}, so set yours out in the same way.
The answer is {"hour": 5, "minute": 55}
